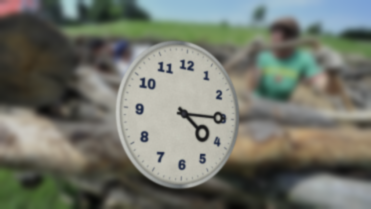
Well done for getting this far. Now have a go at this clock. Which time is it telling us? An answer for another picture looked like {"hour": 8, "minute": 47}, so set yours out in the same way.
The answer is {"hour": 4, "minute": 15}
